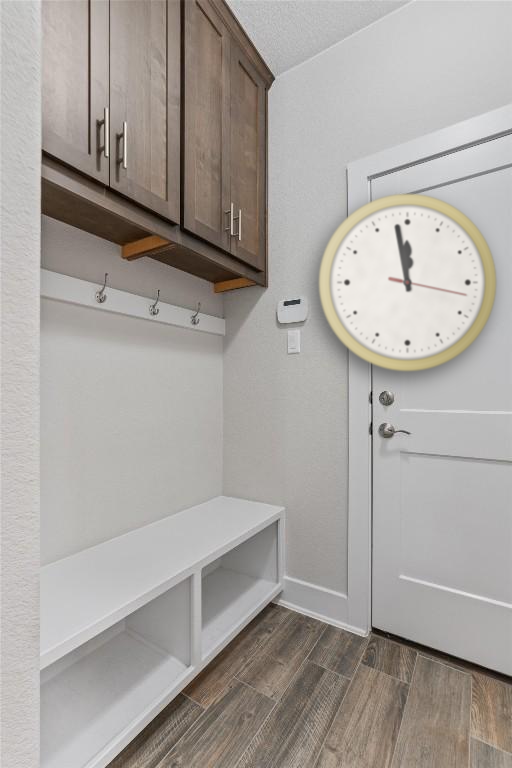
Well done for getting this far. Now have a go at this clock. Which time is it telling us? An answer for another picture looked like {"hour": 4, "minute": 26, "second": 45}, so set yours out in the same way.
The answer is {"hour": 11, "minute": 58, "second": 17}
